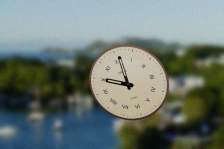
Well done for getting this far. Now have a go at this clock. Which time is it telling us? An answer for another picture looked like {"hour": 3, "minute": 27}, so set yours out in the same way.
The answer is {"hour": 10, "minute": 1}
